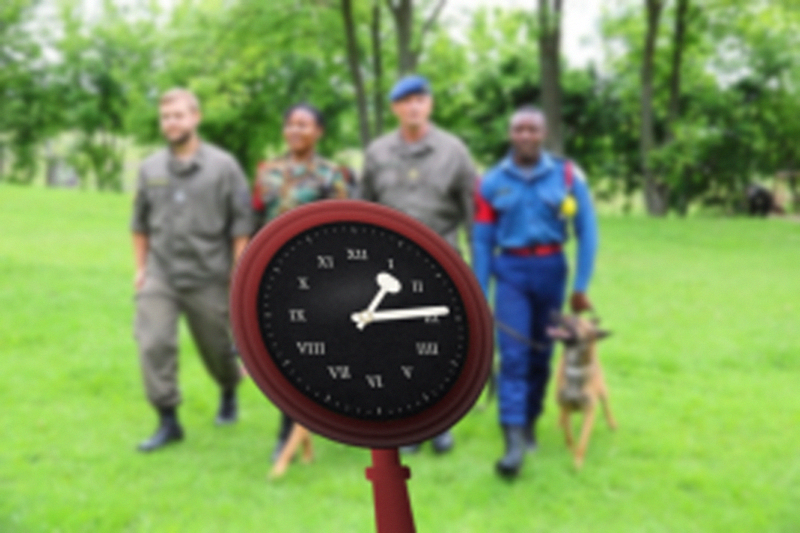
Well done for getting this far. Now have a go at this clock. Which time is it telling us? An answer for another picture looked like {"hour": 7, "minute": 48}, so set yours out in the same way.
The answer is {"hour": 1, "minute": 14}
